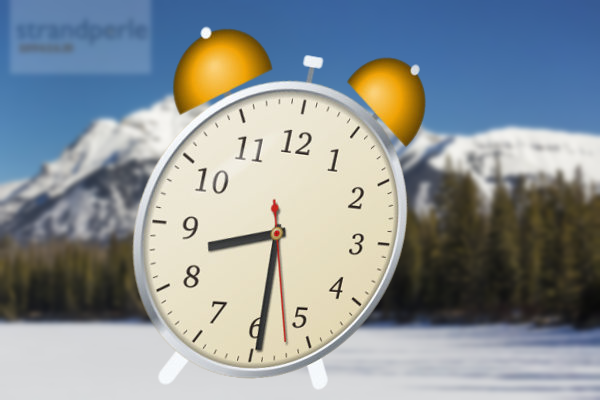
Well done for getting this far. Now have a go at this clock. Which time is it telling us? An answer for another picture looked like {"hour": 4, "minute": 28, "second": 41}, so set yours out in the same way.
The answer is {"hour": 8, "minute": 29, "second": 27}
